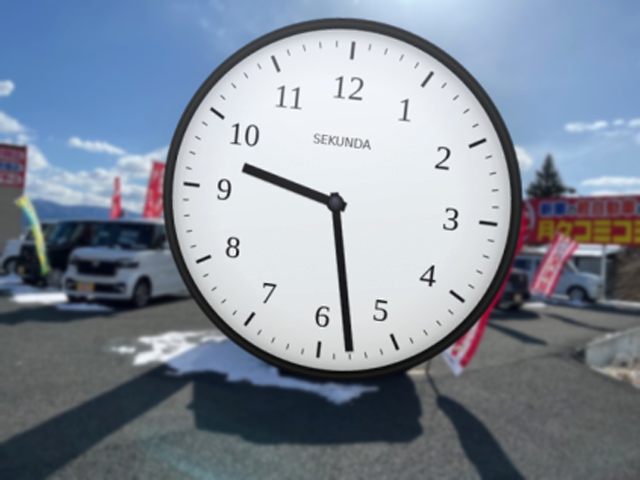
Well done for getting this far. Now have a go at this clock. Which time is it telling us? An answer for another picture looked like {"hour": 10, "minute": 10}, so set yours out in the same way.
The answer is {"hour": 9, "minute": 28}
